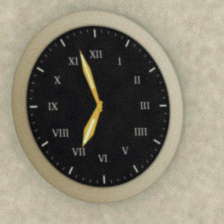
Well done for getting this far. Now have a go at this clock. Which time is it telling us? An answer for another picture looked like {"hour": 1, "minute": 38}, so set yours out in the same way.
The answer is {"hour": 6, "minute": 57}
